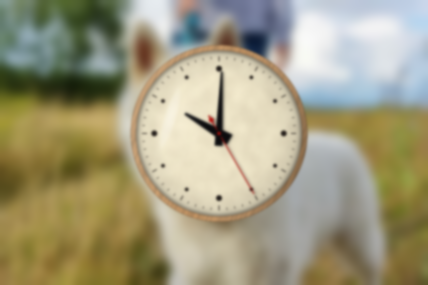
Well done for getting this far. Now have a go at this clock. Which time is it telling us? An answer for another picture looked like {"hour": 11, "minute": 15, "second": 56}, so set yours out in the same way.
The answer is {"hour": 10, "minute": 0, "second": 25}
